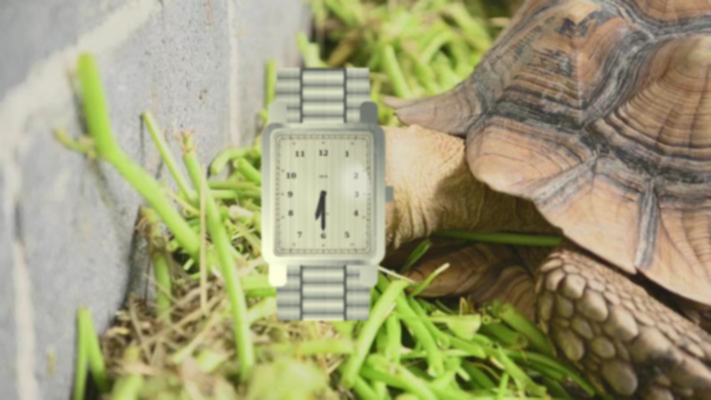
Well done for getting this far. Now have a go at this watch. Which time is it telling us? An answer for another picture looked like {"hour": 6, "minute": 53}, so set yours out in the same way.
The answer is {"hour": 6, "minute": 30}
